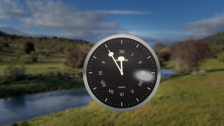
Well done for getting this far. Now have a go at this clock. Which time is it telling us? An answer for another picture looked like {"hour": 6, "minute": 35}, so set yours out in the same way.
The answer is {"hour": 11, "minute": 55}
